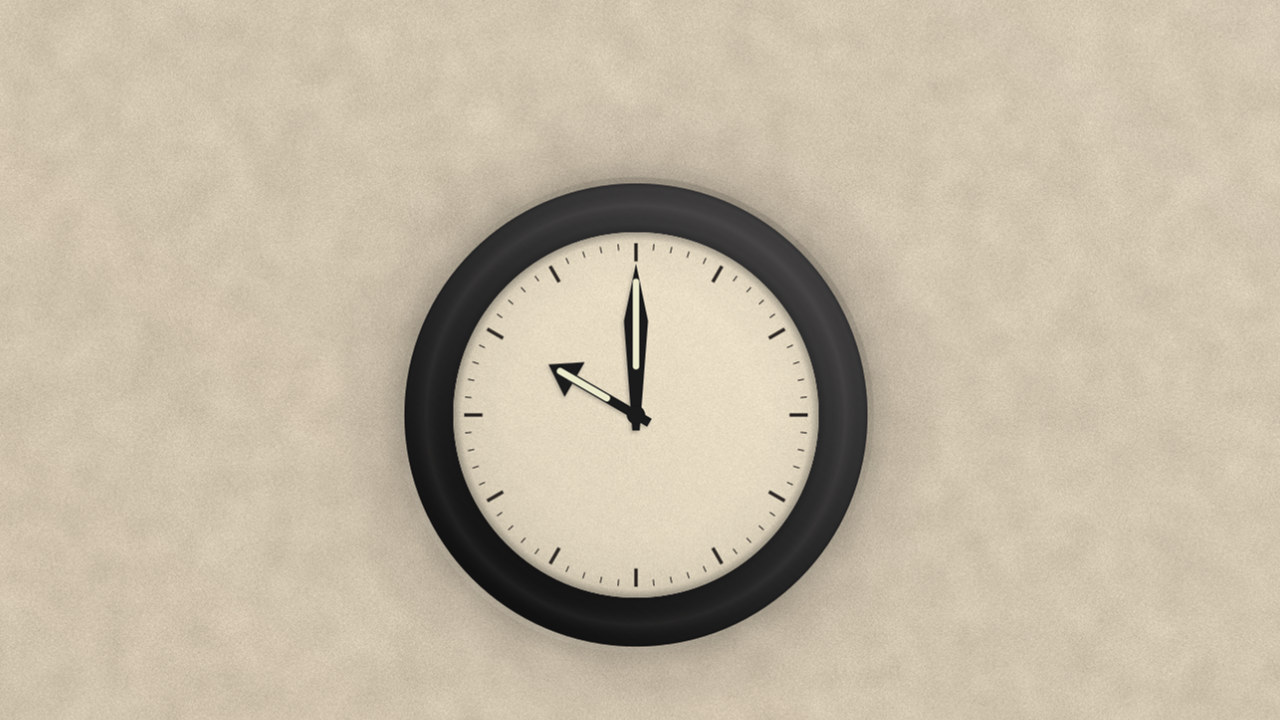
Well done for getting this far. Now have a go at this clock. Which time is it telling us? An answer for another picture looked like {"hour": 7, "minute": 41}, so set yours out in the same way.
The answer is {"hour": 10, "minute": 0}
